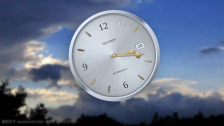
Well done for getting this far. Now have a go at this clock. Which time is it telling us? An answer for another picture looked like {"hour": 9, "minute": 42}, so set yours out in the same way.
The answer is {"hour": 3, "minute": 18}
